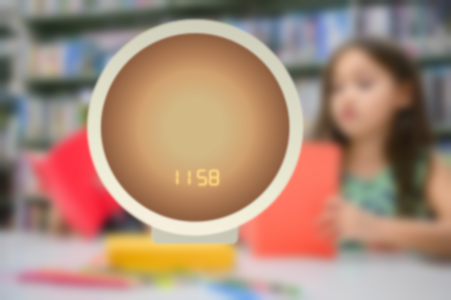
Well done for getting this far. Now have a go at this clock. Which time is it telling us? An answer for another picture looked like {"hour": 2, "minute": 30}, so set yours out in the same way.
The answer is {"hour": 11, "minute": 58}
